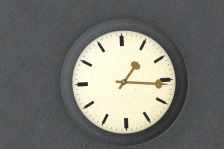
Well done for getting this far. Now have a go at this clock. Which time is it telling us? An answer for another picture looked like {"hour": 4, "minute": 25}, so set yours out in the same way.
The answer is {"hour": 1, "minute": 16}
